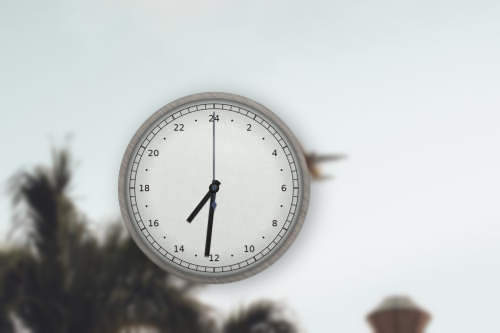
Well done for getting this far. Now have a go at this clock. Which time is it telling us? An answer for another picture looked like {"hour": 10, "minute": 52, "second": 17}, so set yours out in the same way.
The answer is {"hour": 14, "minute": 31, "second": 0}
